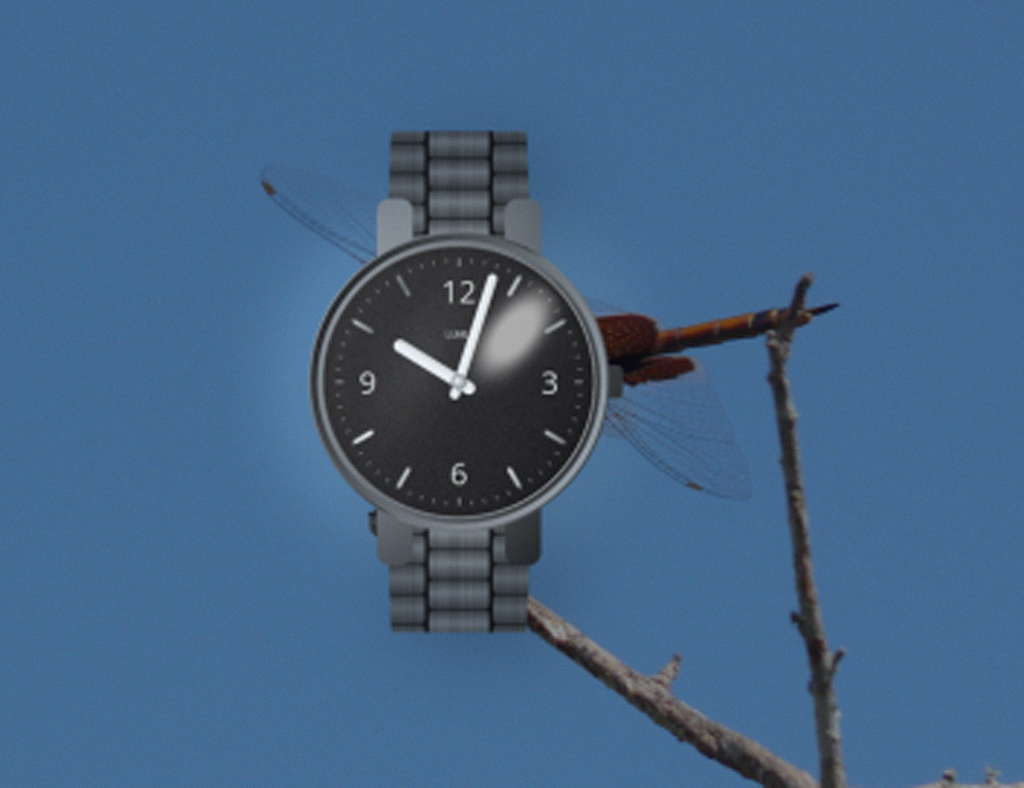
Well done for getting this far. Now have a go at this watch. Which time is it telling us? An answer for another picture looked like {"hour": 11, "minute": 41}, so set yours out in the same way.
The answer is {"hour": 10, "minute": 3}
